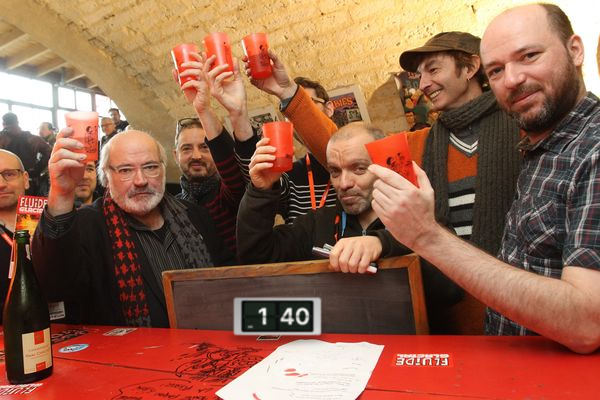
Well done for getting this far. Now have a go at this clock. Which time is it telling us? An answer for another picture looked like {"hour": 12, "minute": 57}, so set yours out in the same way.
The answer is {"hour": 1, "minute": 40}
